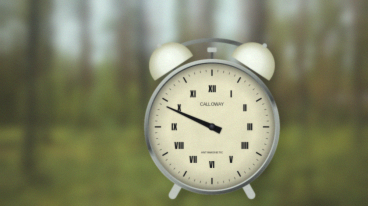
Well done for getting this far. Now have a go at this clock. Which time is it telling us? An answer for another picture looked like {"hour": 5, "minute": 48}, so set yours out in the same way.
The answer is {"hour": 9, "minute": 49}
